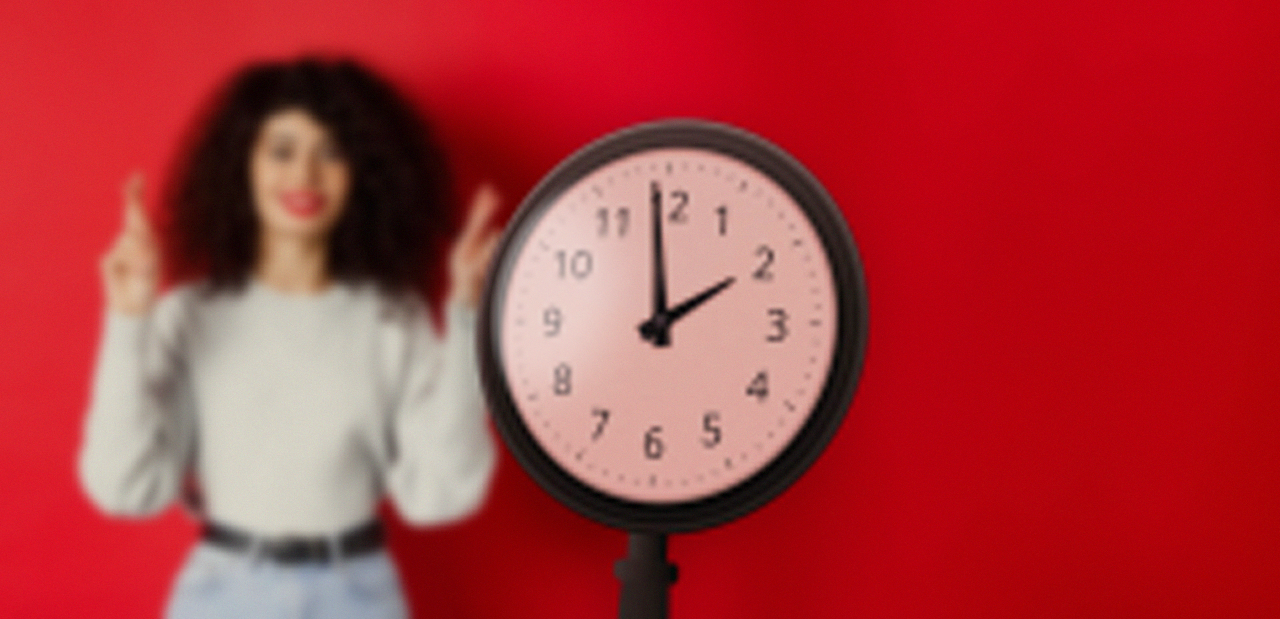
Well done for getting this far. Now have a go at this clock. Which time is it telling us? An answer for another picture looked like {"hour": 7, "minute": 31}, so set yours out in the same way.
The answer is {"hour": 1, "minute": 59}
